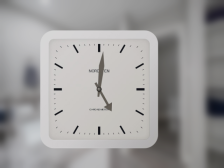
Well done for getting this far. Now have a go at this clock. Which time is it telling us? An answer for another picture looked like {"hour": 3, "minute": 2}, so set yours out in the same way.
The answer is {"hour": 5, "minute": 1}
